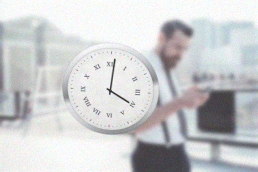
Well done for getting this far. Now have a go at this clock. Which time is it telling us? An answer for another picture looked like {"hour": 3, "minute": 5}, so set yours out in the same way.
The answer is {"hour": 4, "minute": 1}
